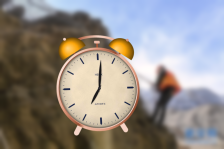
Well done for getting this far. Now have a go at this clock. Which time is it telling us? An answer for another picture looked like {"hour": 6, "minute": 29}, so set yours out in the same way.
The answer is {"hour": 7, "minute": 1}
